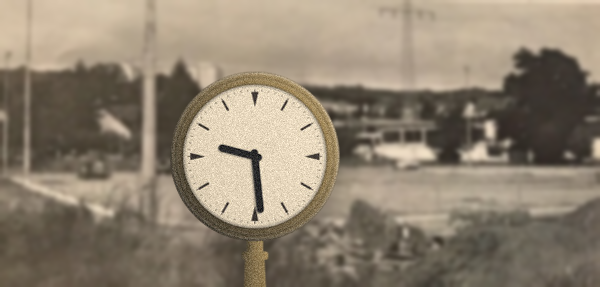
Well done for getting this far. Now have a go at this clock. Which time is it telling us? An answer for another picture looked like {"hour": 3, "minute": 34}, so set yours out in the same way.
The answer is {"hour": 9, "minute": 29}
